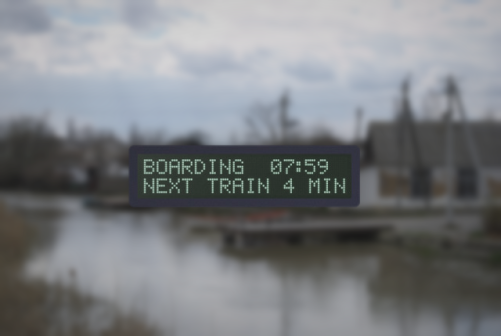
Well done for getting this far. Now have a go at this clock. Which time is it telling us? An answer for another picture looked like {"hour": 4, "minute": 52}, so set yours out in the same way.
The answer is {"hour": 7, "minute": 59}
